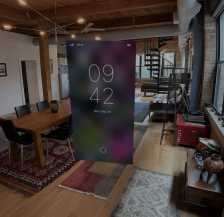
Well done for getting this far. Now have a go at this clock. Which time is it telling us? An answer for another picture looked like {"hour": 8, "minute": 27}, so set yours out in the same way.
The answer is {"hour": 9, "minute": 42}
